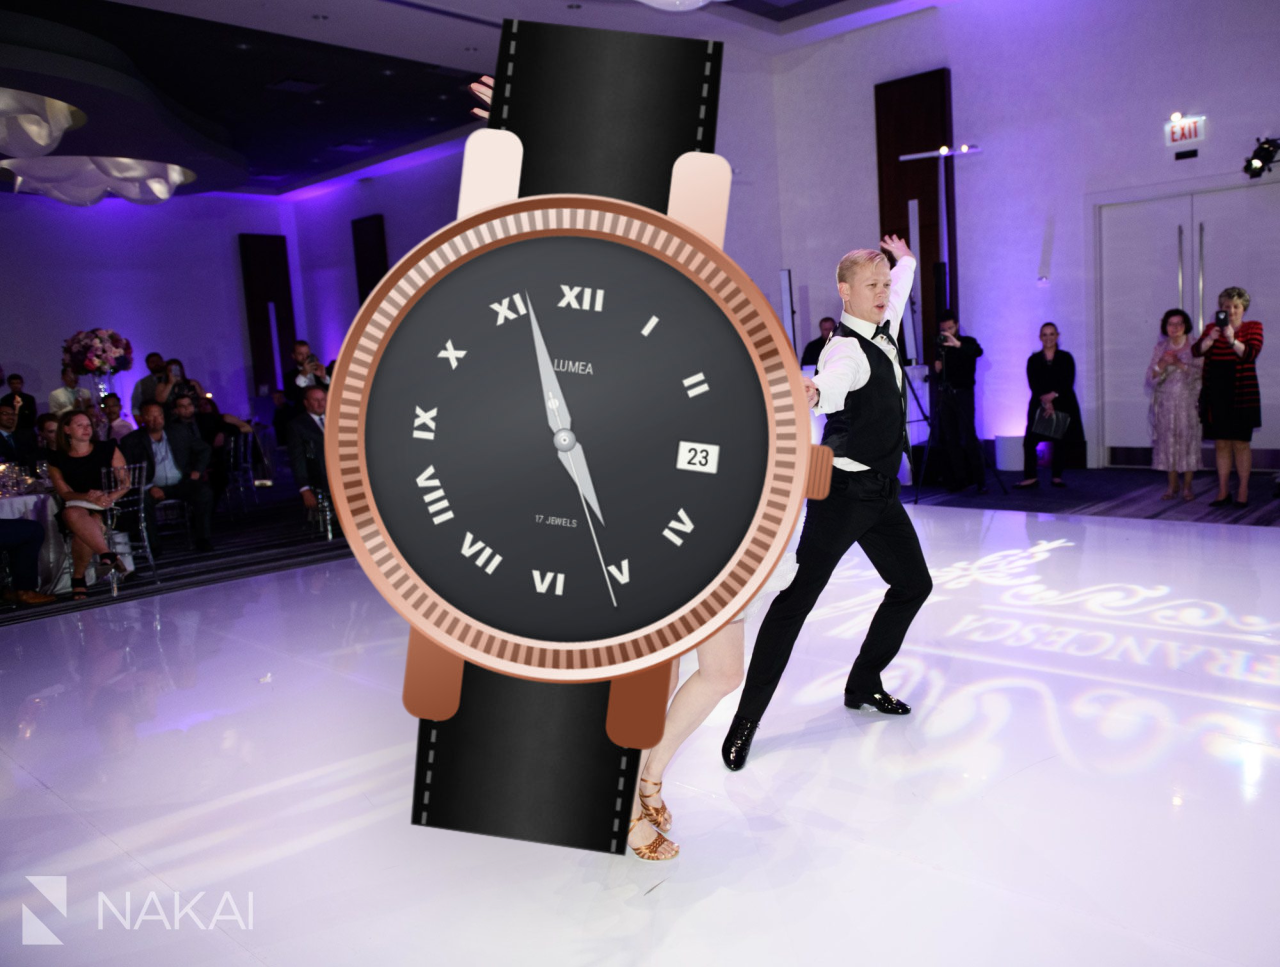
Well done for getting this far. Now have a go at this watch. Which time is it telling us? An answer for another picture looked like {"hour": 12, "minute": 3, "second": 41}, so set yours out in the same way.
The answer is {"hour": 4, "minute": 56, "second": 26}
